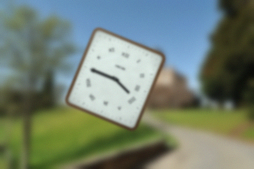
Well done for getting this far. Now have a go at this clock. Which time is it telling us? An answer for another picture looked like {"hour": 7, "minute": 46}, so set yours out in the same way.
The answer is {"hour": 3, "minute": 45}
